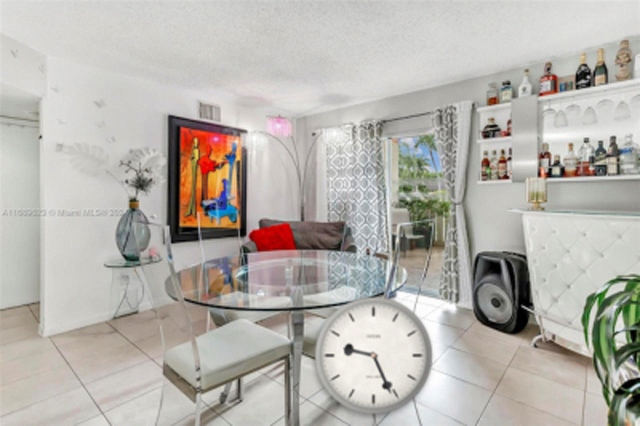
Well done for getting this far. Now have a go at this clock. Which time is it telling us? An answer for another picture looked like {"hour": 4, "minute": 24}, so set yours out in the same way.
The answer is {"hour": 9, "minute": 26}
